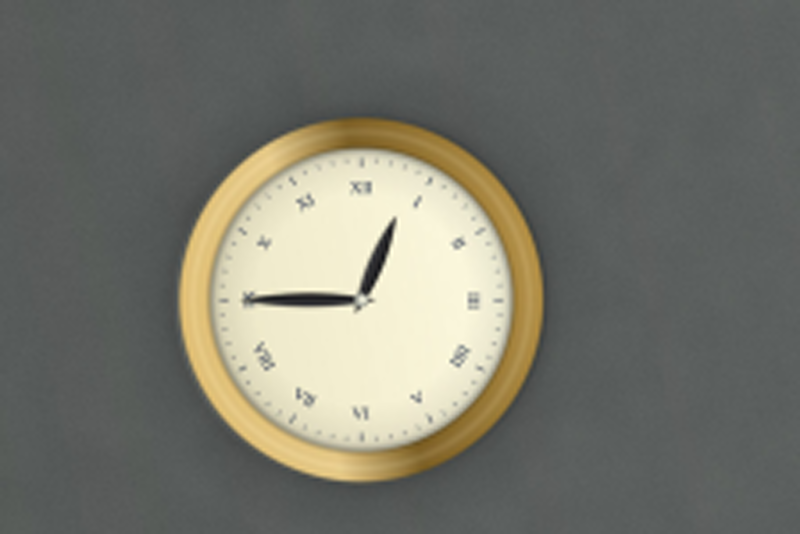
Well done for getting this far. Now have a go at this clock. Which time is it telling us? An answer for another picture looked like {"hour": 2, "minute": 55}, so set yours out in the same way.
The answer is {"hour": 12, "minute": 45}
